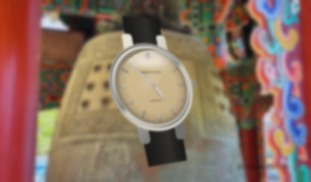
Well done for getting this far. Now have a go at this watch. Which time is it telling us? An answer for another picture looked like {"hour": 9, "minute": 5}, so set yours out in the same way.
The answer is {"hour": 4, "minute": 53}
